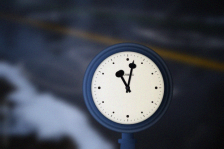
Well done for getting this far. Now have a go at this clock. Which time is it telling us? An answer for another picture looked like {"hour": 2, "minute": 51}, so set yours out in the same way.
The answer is {"hour": 11, "minute": 2}
